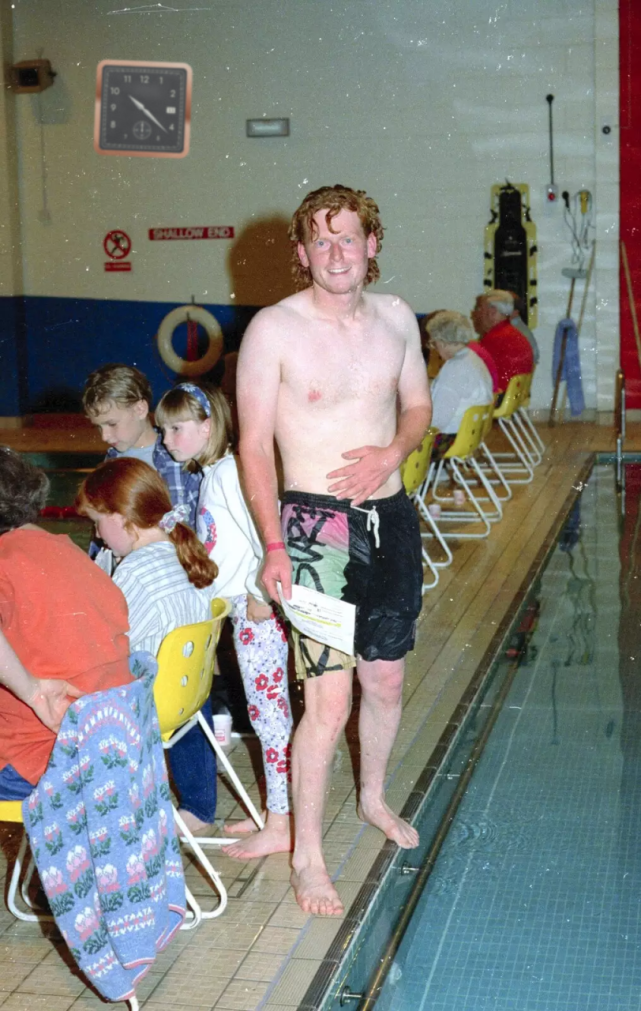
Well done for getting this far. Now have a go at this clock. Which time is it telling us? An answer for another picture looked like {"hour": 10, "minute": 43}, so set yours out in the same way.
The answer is {"hour": 10, "minute": 22}
